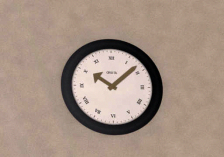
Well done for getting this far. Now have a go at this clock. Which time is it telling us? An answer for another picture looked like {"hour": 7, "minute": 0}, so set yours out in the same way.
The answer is {"hour": 10, "minute": 8}
